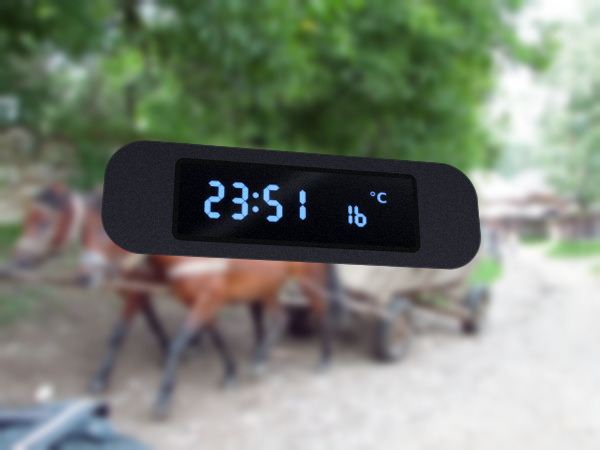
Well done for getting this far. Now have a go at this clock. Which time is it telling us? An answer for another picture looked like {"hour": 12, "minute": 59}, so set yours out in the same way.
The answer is {"hour": 23, "minute": 51}
